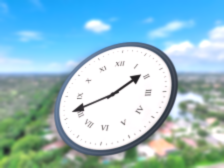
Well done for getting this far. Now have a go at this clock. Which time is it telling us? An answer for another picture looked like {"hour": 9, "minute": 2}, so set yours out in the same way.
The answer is {"hour": 1, "minute": 41}
